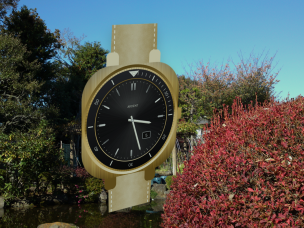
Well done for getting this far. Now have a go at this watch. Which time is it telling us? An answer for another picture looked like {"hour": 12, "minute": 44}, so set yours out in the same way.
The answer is {"hour": 3, "minute": 27}
